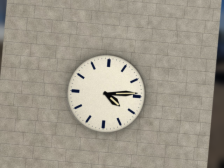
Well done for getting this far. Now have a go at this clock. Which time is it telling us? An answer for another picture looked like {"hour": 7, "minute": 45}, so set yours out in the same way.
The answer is {"hour": 4, "minute": 14}
